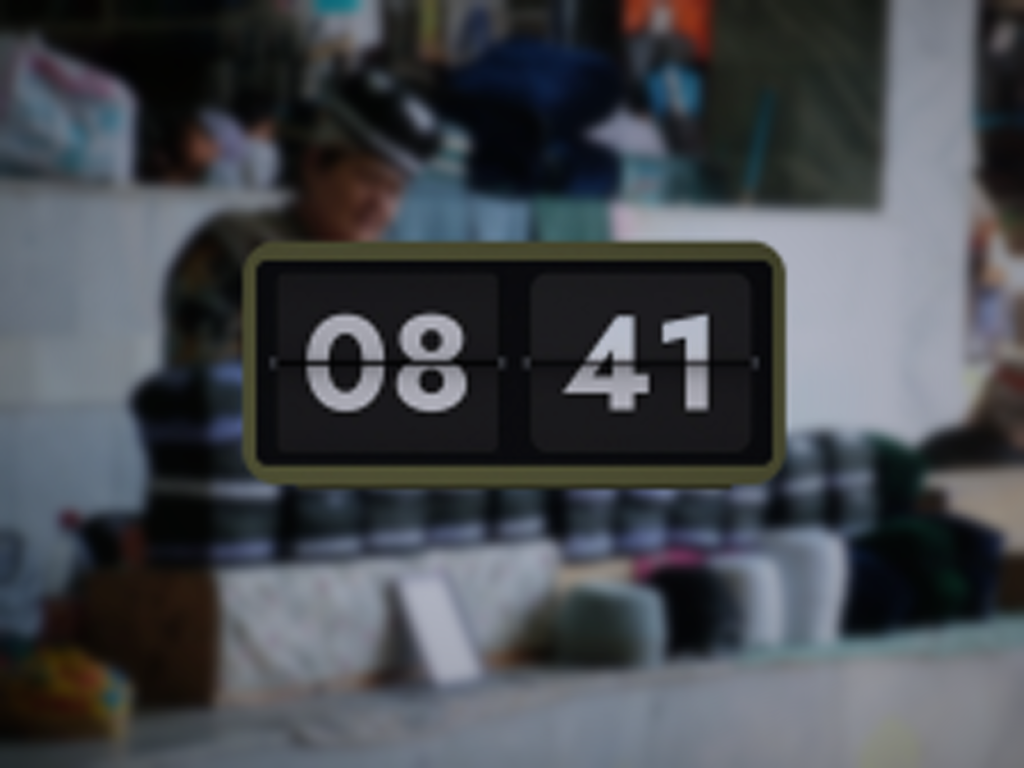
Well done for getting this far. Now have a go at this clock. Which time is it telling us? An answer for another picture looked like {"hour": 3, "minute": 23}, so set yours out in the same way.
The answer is {"hour": 8, "minute": 41}
